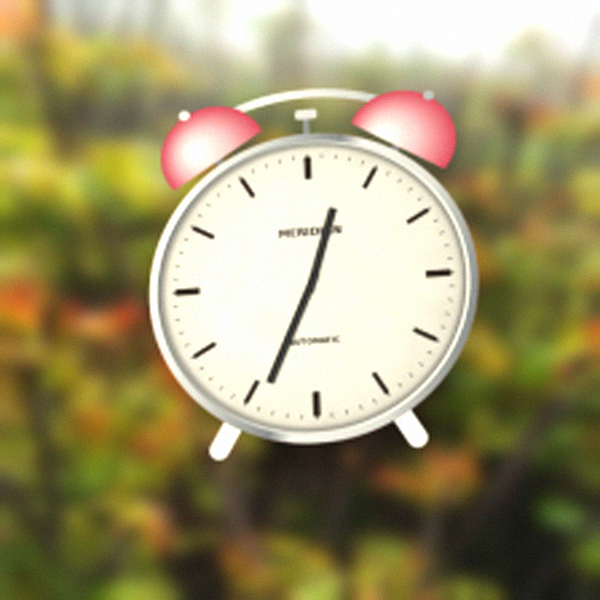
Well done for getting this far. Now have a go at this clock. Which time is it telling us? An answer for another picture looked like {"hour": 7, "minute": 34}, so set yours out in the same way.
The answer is {"hour": 12, "minute": 34}
